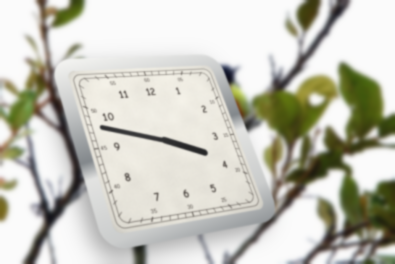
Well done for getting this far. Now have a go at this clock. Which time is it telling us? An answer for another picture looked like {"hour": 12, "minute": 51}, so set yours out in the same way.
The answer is {"hour": 3, "minute": 48}
